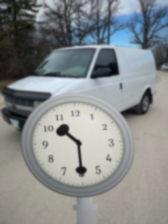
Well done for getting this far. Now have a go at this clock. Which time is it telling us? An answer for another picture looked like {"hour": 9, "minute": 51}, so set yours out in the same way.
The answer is {"hour": 10, "minute": 30}
